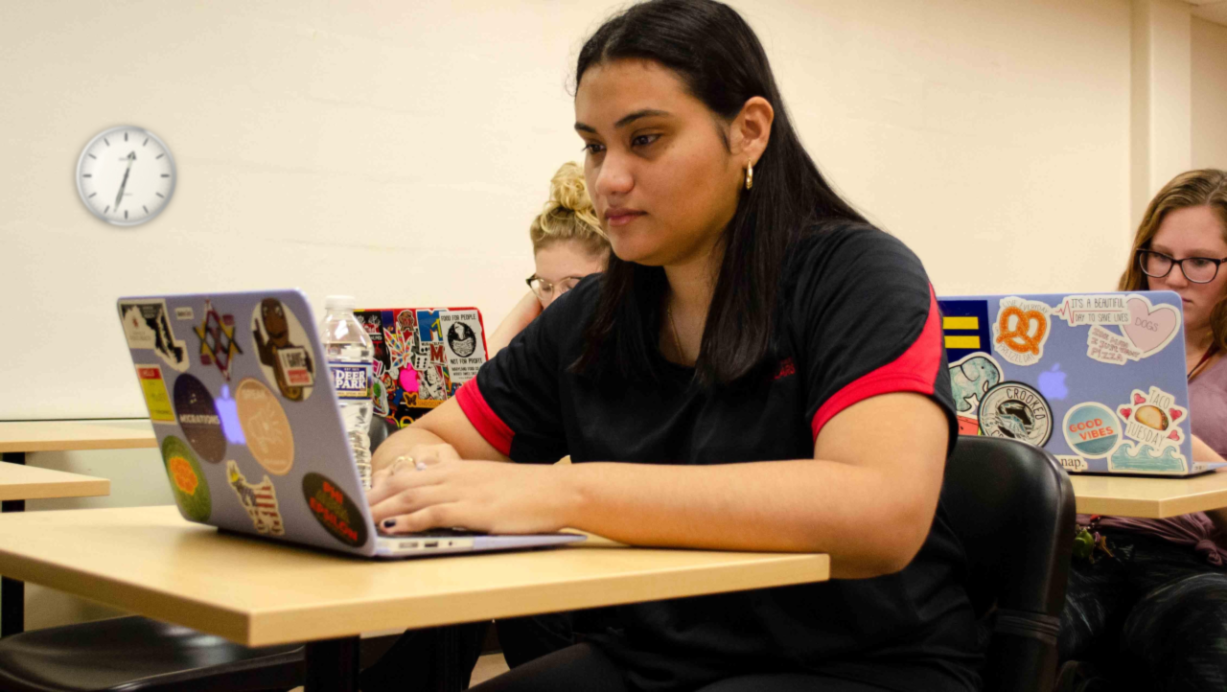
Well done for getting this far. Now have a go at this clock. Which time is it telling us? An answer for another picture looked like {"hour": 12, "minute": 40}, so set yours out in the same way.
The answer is {"hour": 12, "minute": 33}
